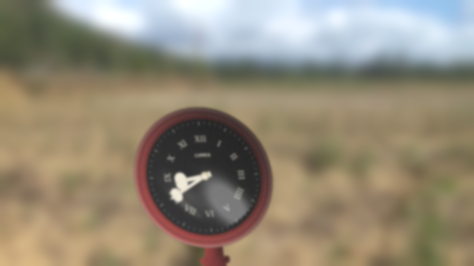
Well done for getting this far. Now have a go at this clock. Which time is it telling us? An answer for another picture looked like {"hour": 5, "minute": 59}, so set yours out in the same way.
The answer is {"hour": 8, "minute": 40}
